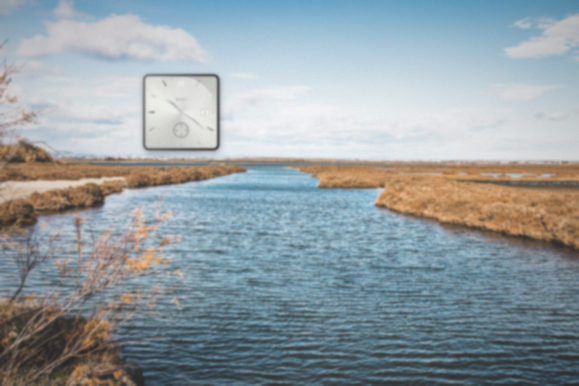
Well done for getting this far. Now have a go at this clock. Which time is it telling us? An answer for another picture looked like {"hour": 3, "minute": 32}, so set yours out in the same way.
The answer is {"hour": 10, "minute": 21}
